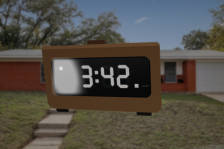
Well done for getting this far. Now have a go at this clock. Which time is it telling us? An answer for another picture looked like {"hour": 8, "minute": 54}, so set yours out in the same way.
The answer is {"hour": 3, "minute": 42}
